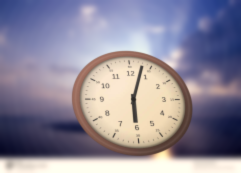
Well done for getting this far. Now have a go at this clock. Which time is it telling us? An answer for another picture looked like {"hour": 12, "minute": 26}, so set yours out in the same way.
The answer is {"hour": 6, "minute": 3}
